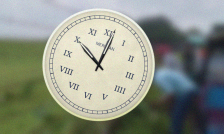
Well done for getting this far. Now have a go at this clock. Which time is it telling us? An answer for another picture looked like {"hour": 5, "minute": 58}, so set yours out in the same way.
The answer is {"hour": 10, "minute": 1}
